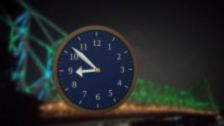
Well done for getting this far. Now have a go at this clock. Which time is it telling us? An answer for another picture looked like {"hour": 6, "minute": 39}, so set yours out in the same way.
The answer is {"hour": 8, "minute": 52}
